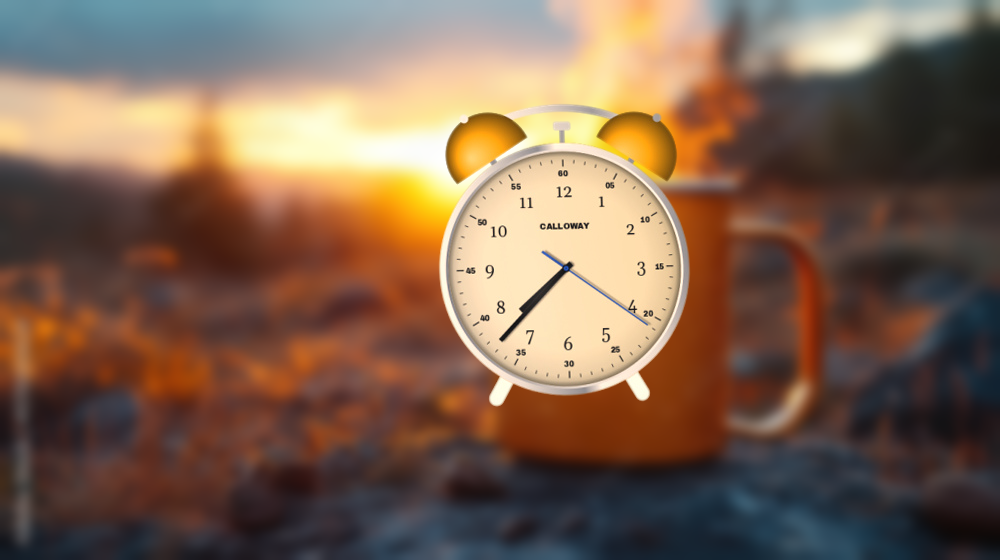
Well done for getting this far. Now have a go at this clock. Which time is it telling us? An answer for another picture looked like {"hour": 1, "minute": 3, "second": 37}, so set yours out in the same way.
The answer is {"hour": 7, "minute": 37, "second": 21}
